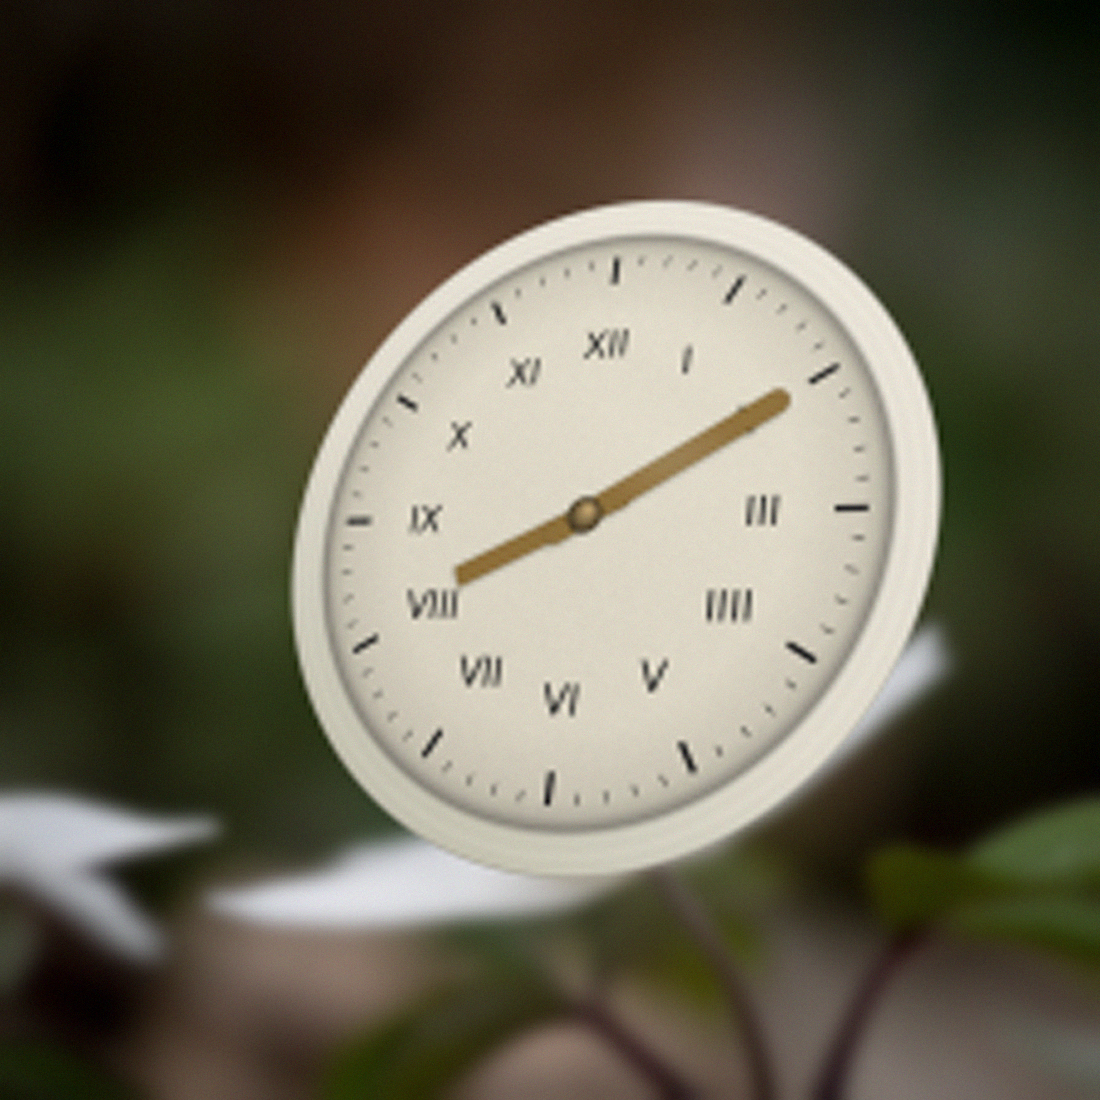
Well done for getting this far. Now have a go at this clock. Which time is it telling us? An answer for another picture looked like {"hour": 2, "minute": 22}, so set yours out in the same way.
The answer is {"hour": 8, "minute": 10}
